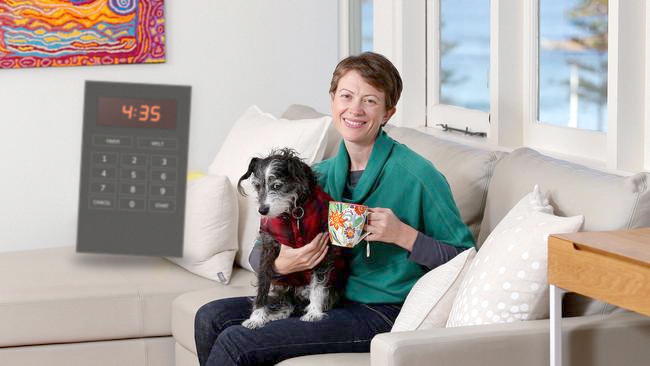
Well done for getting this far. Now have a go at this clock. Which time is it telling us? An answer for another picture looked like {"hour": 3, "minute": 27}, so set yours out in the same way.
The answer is {"hour": 4, "minute": 35}
